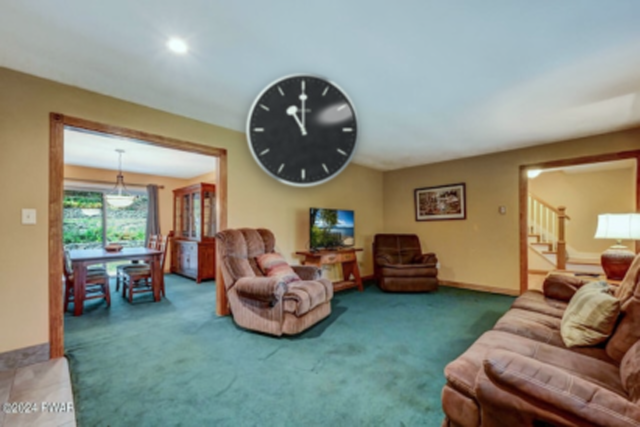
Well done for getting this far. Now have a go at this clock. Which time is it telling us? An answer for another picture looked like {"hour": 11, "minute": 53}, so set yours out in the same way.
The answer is {"hour": 11, "minute": 0}
